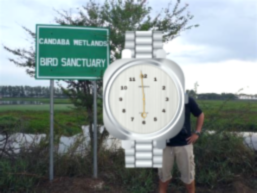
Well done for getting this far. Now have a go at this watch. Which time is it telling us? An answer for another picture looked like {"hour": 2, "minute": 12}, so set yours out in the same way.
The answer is {"hour": 5, "minute": 59}
